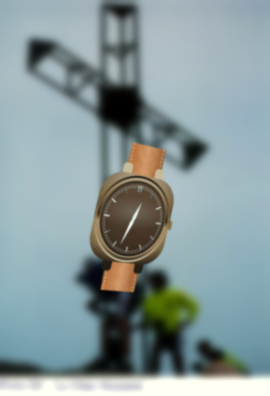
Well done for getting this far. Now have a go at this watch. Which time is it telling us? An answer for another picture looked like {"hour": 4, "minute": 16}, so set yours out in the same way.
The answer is {"hour": 12, "minute": 33}
